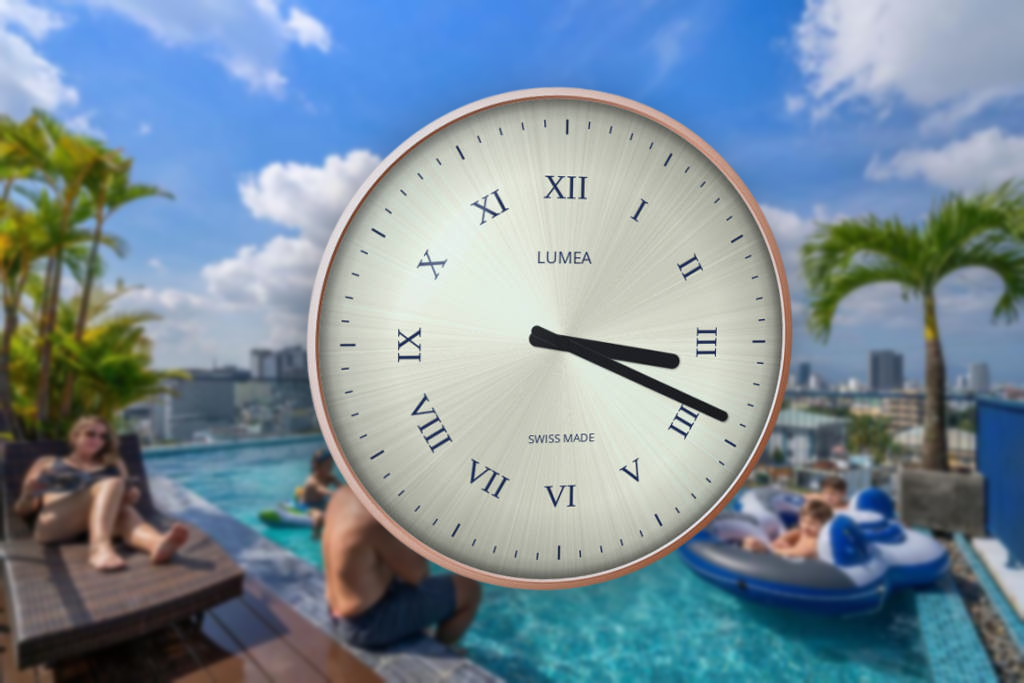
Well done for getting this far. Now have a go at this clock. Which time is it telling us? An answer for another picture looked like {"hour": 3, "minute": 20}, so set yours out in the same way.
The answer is {"hour": 3, "minute": 19}
